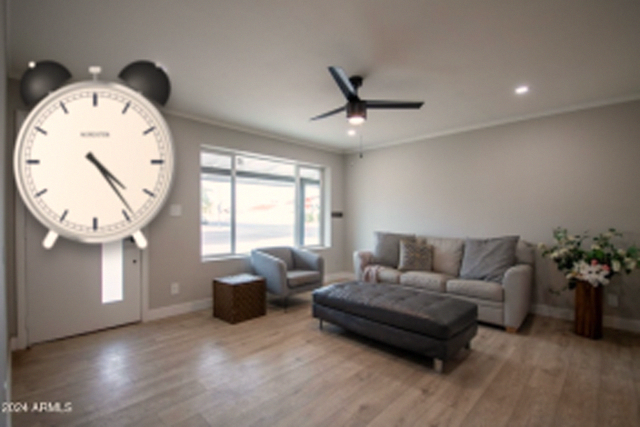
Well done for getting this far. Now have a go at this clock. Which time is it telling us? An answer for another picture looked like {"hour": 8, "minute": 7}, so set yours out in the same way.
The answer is {"hour": 4, "minute": 24}
